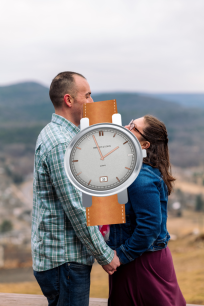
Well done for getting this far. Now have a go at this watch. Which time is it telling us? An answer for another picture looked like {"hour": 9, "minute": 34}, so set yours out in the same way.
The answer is {"hour": 1, "minute": 57}
